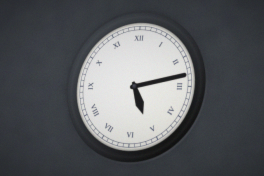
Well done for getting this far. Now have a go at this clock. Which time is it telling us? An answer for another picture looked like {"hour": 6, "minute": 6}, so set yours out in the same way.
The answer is {"hour": 5, "minute": 13}
